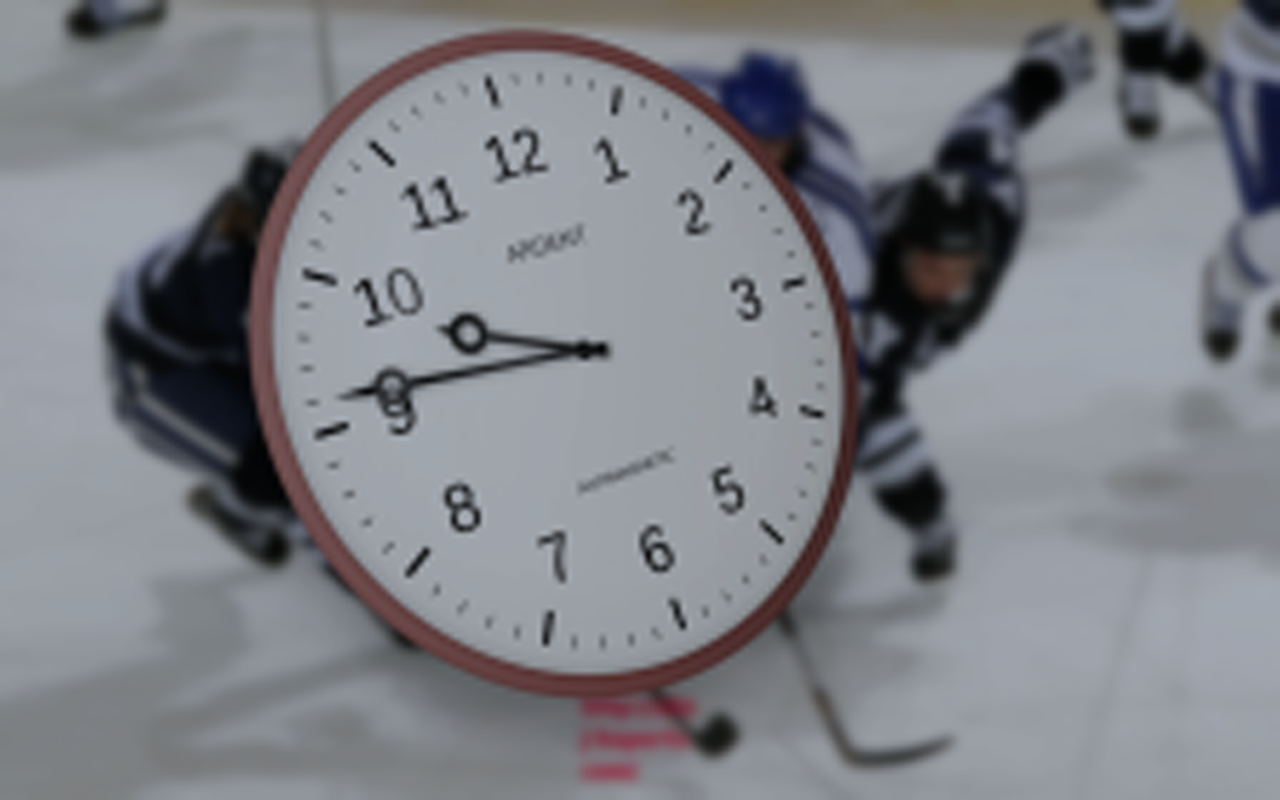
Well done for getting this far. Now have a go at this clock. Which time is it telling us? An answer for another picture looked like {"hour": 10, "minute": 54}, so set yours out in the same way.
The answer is {"hour": 9, "minute": 46}
